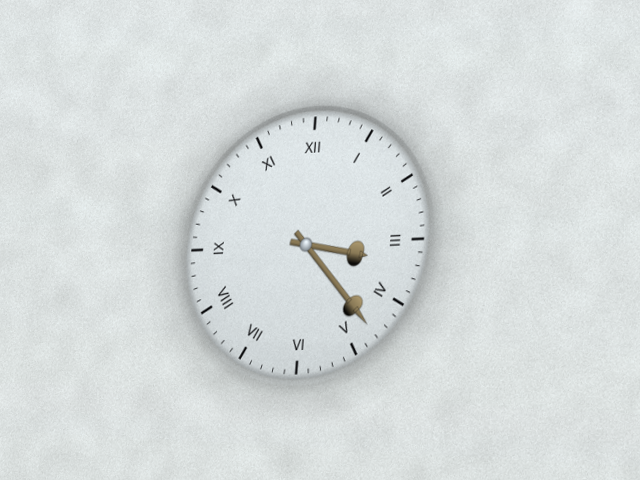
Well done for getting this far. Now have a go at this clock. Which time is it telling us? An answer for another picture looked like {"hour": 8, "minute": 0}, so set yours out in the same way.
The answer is {"hour": 3, "minute": 23}
